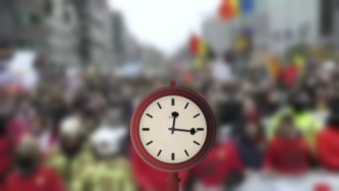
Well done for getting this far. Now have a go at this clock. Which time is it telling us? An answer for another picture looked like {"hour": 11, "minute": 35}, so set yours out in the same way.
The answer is {"hour": 12, "minute": 16}
